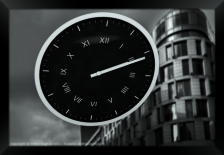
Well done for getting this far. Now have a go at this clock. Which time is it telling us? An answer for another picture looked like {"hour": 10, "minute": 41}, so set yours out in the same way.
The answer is {"hour": 2, "minute": 11}
